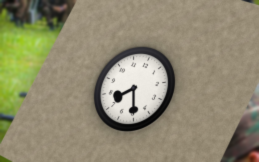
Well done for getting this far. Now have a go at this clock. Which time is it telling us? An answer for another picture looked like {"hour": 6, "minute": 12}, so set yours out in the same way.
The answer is {"hour": 7, "minute": 25}
